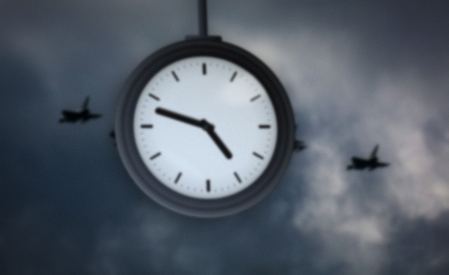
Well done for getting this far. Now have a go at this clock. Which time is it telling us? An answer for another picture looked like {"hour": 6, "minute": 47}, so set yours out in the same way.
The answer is {"hour": 4, "minute": 48}
